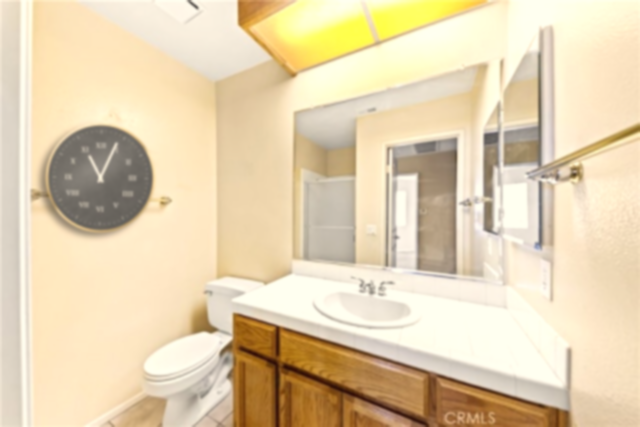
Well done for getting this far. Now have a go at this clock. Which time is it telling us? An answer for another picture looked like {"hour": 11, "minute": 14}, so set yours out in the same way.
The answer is {"hour": 11, "minute": 4}
